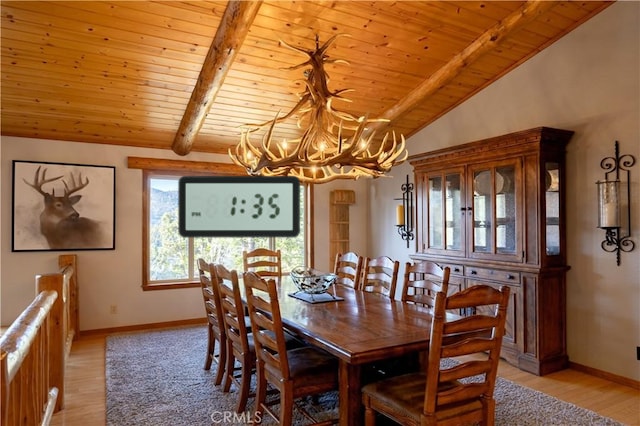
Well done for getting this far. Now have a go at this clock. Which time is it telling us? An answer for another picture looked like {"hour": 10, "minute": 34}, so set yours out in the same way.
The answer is {"hour": 1, "minute": 35}
